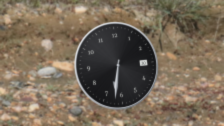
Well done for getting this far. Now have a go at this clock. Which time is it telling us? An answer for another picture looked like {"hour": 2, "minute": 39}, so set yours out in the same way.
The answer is {"hour": 6, "minute": 32}
